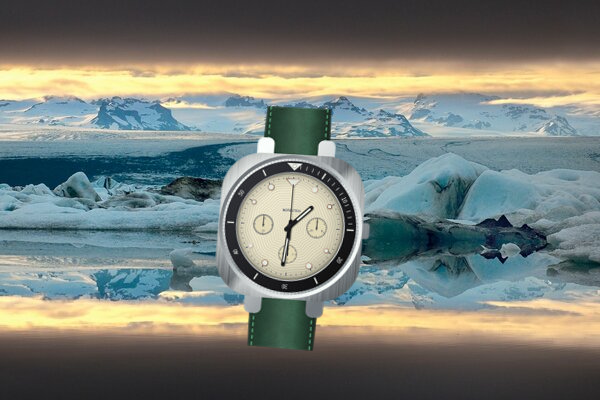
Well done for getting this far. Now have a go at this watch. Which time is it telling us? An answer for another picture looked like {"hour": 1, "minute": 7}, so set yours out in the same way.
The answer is {"hour": 1, "minute": 31}
